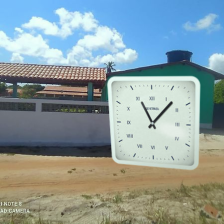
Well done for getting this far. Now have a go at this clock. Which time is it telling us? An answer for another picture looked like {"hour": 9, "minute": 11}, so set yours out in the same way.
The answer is {"hour": 11, "minute": 7}
